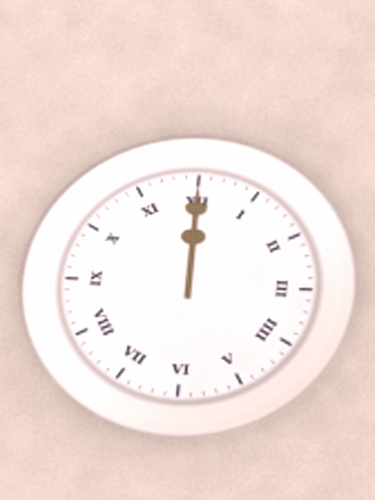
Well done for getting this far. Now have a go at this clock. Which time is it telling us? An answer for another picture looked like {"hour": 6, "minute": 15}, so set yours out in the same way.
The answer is {"hour": 12, "minute": 0}
